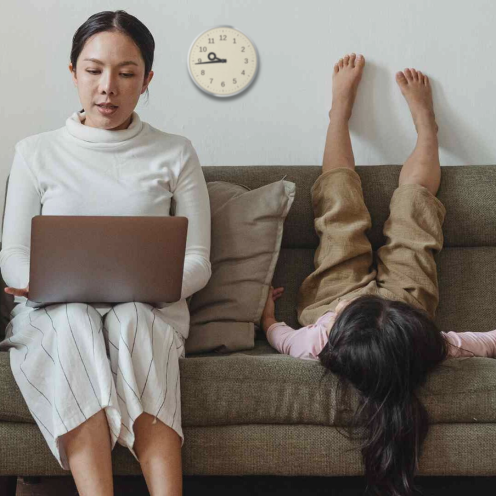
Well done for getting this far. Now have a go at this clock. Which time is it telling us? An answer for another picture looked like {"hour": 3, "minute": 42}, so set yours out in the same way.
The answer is {"hour": 9, "minute": 44}
